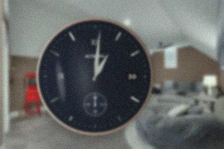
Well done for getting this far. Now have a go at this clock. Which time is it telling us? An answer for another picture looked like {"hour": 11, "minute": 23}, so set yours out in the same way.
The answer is {"hour": 1, "minute": 1}
